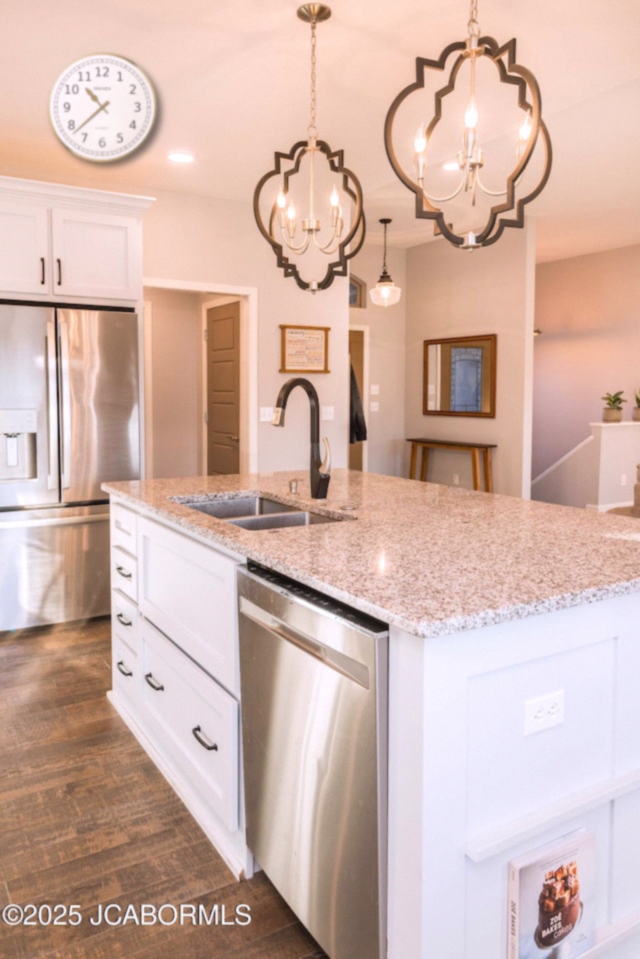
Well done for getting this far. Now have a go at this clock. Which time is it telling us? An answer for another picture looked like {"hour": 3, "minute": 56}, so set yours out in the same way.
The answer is {"hour": 10, "minute": 38}
